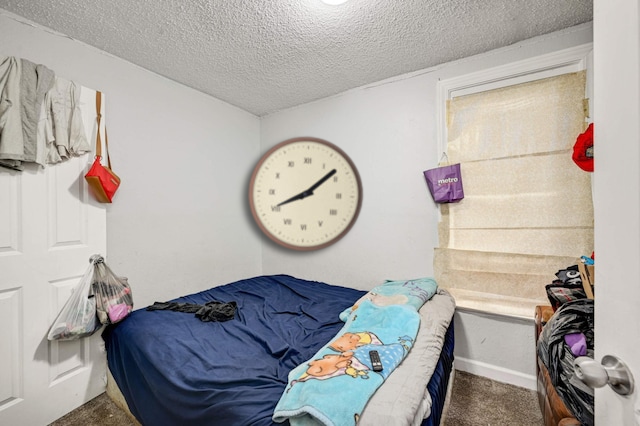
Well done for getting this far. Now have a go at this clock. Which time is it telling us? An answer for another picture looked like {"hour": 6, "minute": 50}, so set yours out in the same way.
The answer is {"hour": 8, "minute": 8}
